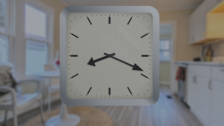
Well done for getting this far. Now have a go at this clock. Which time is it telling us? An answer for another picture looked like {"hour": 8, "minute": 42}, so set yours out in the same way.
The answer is {"hour": 8, "minute": 19}
